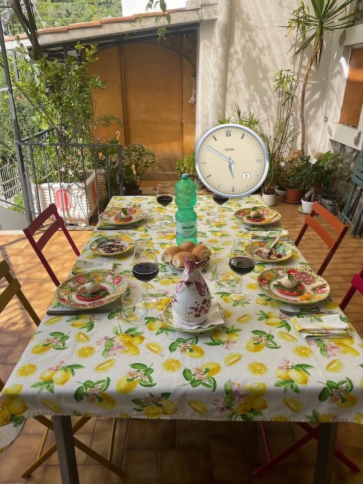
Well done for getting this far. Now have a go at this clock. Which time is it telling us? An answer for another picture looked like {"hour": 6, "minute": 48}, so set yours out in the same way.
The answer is {"hour": 5, "minute": 51}
